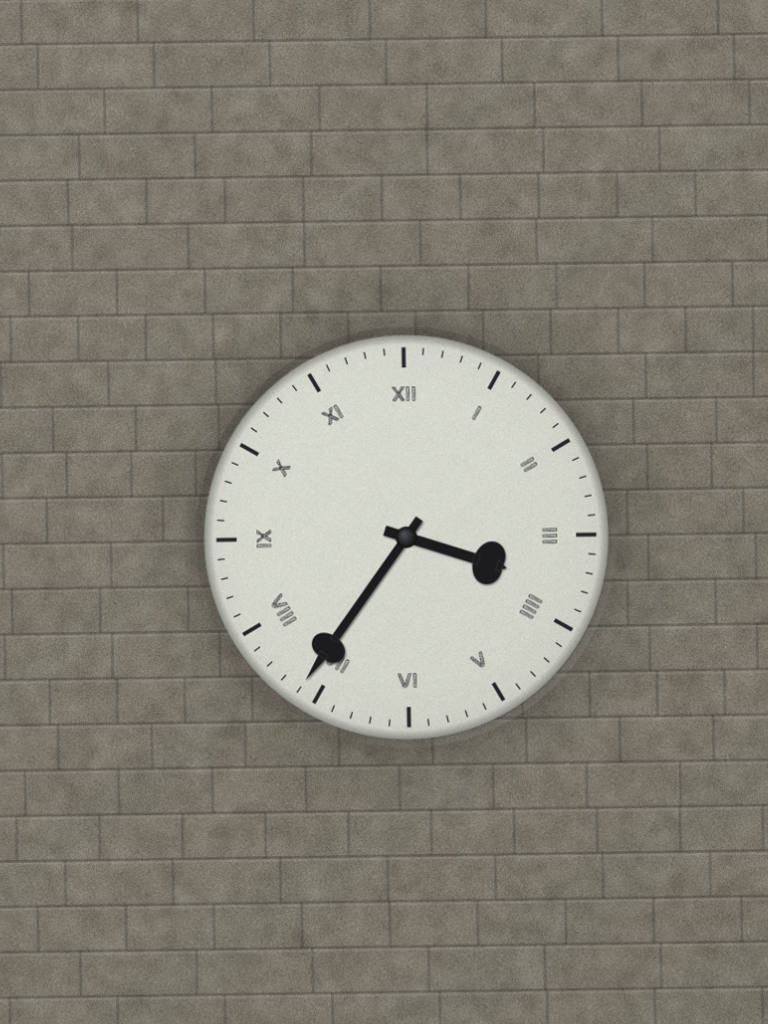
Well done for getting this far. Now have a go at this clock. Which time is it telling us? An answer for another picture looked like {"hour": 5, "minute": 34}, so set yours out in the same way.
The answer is {"hour": 3, "minute": 36}
